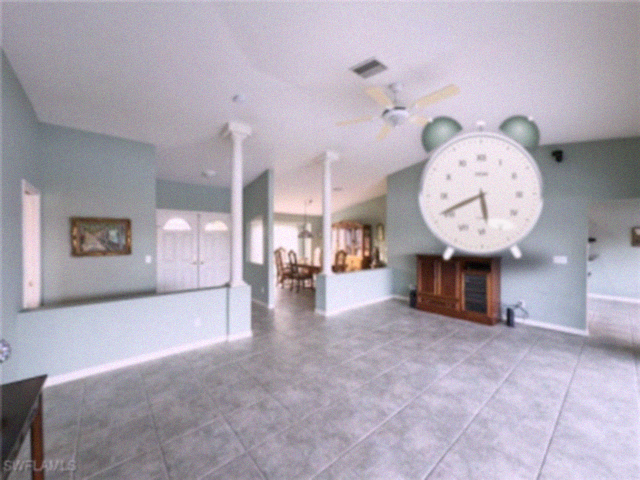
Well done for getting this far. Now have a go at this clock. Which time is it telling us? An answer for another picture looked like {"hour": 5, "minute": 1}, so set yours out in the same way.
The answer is {"hour": 5, "minute": 41}
